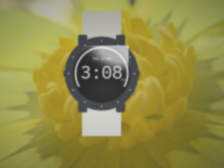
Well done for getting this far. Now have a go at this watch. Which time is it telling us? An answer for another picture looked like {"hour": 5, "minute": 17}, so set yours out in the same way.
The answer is {"hour": 3, "minute": 8}
